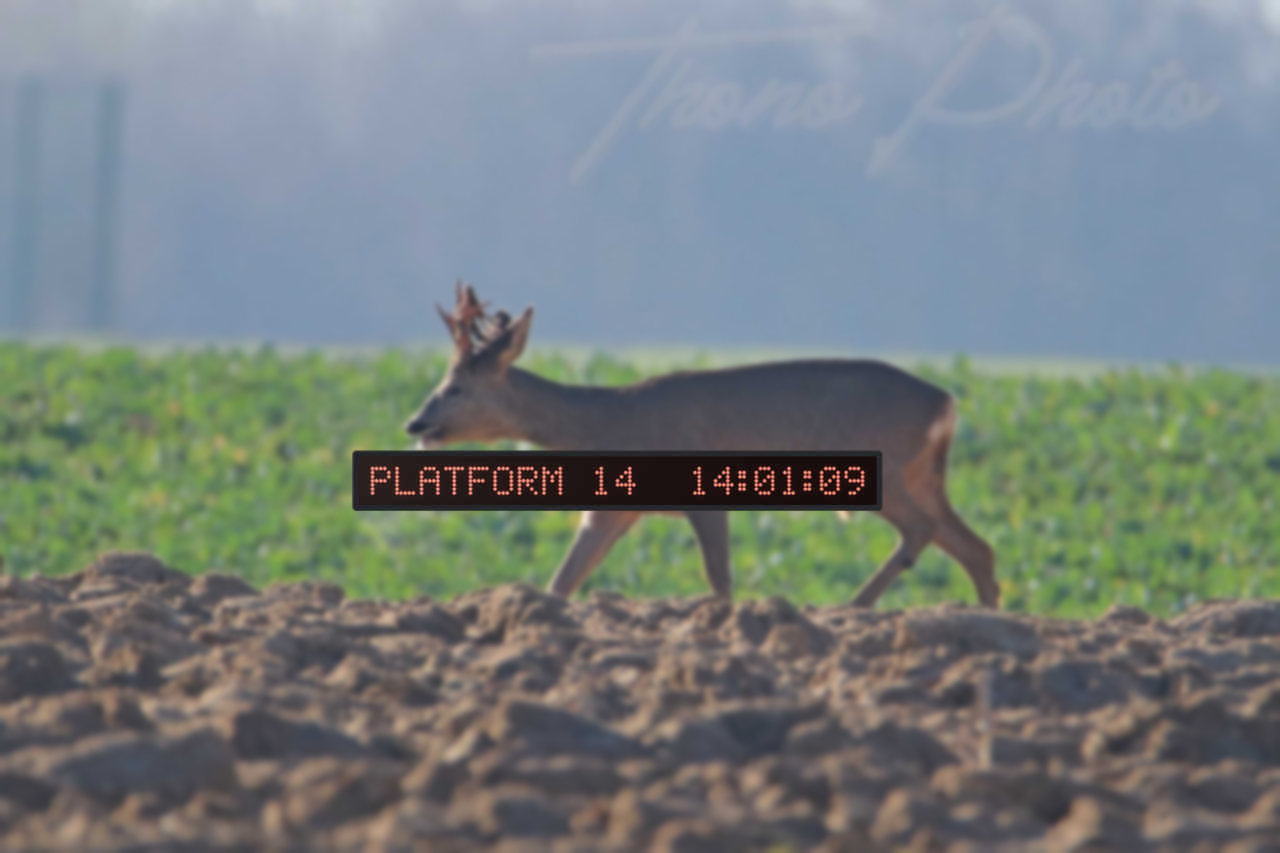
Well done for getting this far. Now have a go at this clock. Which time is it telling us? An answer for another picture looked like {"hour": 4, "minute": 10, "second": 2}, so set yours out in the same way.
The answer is {"hour": 14, "minute": 1, "second": 9}
